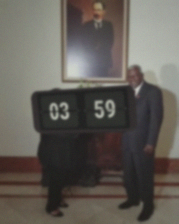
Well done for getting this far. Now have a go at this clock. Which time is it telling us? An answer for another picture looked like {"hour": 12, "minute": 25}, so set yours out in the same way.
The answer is {"hour": 3, "minute": 59}
